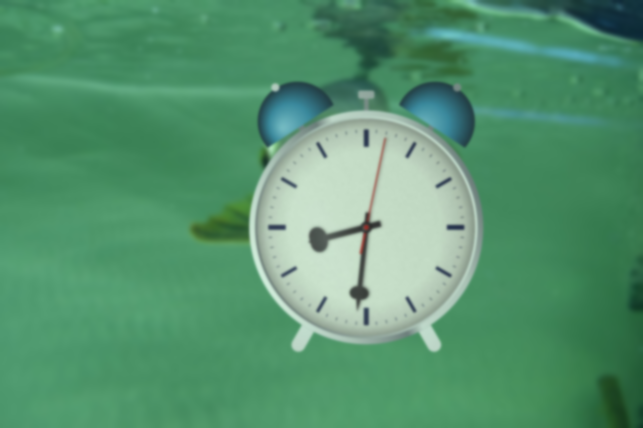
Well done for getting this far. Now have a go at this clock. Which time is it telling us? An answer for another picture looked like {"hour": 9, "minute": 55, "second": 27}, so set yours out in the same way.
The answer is {"hour": 8, "minute": 31, "second": 2}
